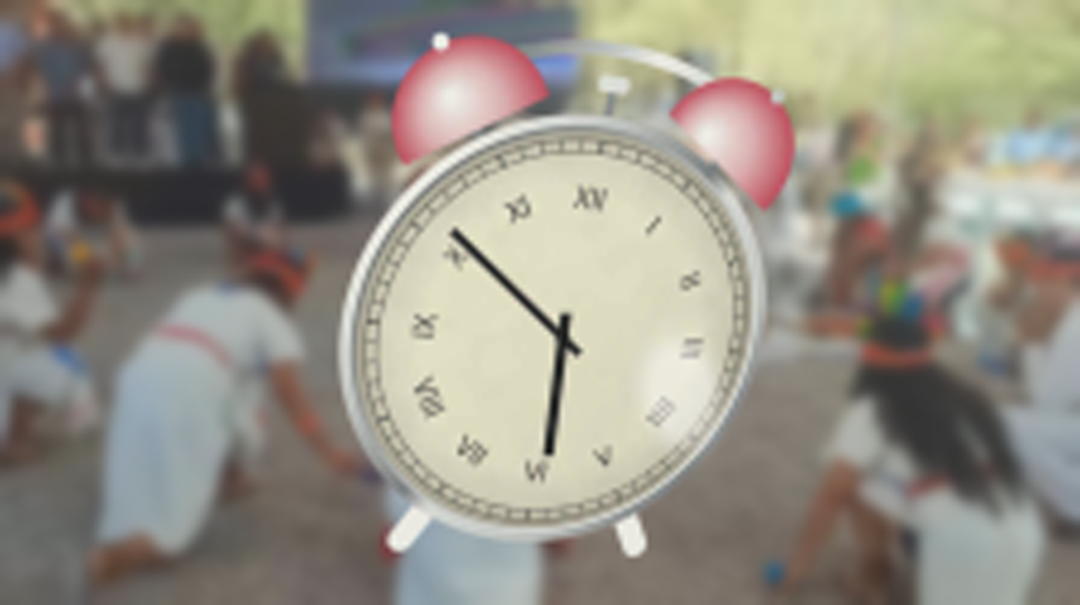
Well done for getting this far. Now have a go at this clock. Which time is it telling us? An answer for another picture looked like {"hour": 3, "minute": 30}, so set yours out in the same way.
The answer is {"hour": 5, "minute": 51}
